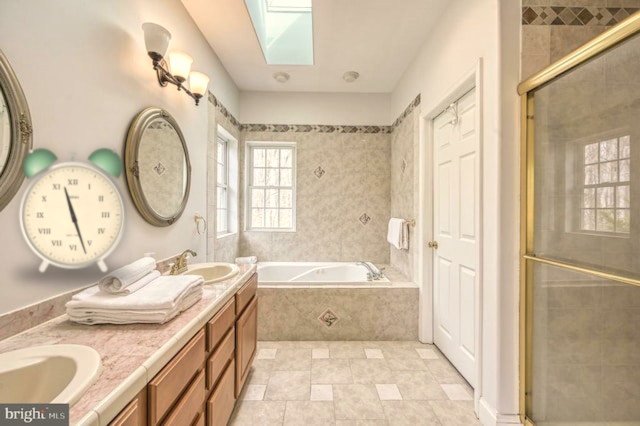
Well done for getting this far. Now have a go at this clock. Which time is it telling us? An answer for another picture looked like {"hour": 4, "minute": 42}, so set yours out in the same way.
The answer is {"hour": 11, "minute": 27}
